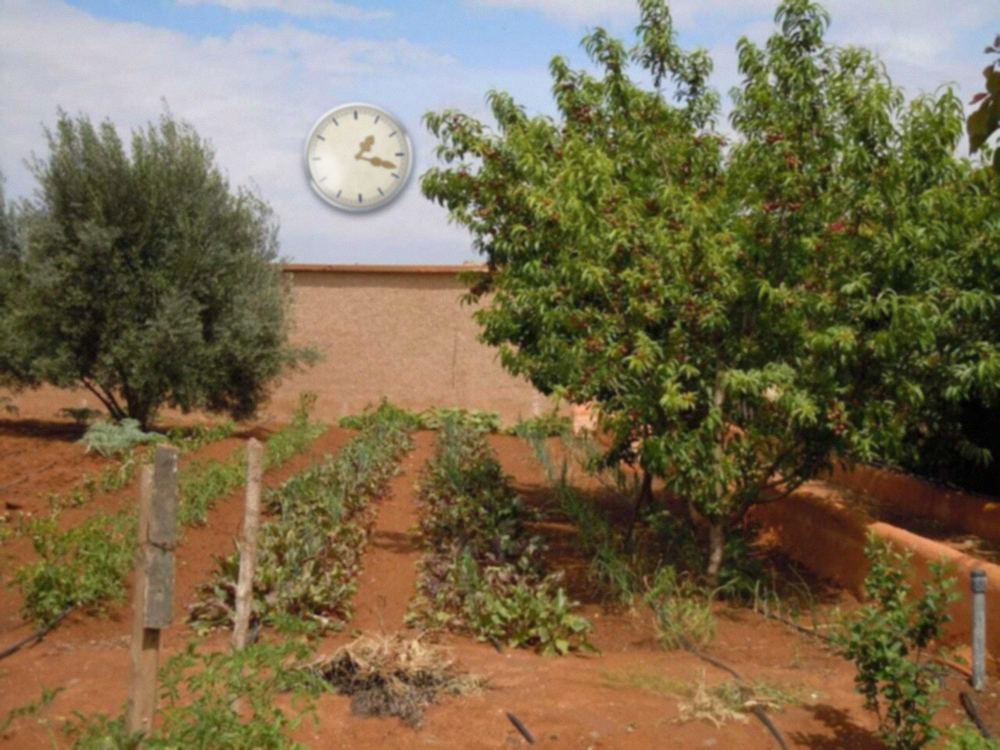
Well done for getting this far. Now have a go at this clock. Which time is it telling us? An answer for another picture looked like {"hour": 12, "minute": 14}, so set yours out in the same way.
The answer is {"hour": 1, "minute": 18}
